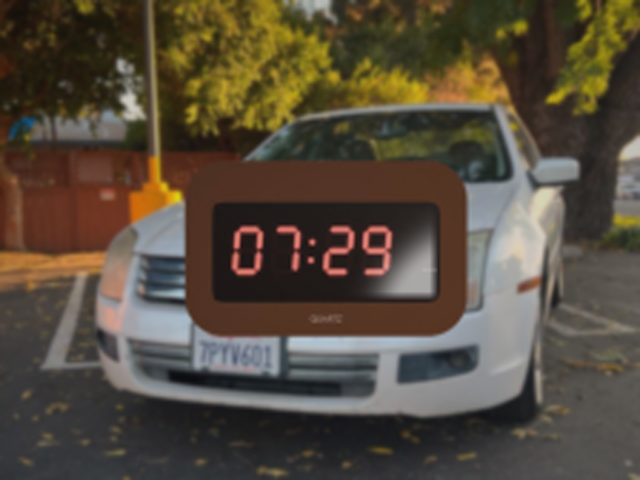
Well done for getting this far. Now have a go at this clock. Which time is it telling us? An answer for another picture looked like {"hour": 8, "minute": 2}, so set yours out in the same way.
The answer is {"hour": 7, "minute": 29}
